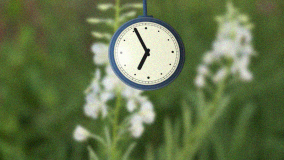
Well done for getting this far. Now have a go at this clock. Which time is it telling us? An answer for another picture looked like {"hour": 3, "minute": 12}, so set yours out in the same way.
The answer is {"hour": 6, "minute": 56}
